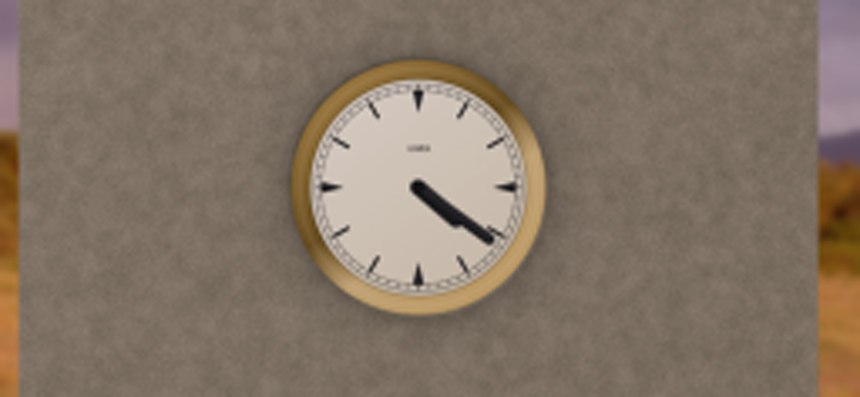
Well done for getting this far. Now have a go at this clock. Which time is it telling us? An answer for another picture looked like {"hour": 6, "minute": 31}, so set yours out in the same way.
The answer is {"hour": 4, "minute": 21}
